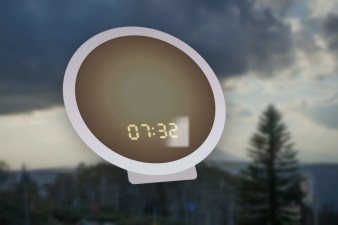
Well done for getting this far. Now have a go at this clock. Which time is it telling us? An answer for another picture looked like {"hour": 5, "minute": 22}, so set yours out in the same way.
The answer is {"hour": 7, "minute": 32}
